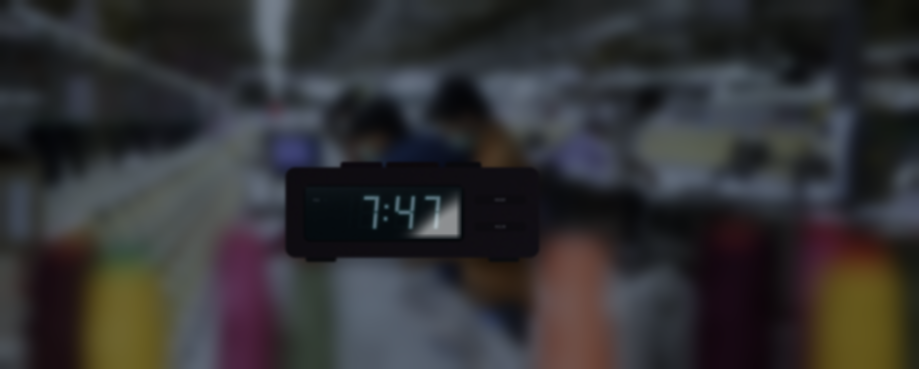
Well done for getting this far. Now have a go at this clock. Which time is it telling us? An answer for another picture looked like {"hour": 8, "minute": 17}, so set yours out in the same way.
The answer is {"hour": 7, "minute": 47}
